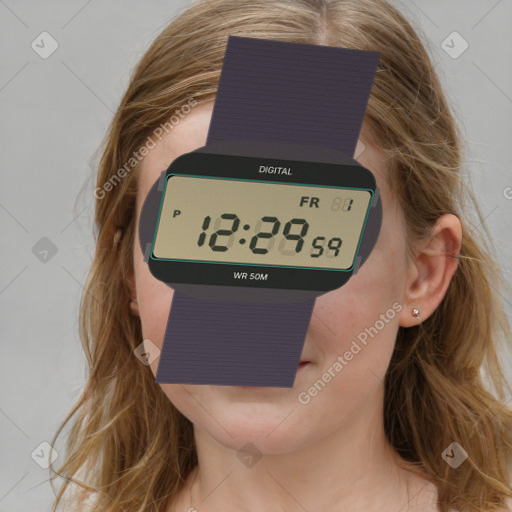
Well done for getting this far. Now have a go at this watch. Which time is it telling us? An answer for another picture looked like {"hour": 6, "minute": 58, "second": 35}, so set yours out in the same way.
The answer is {"hour": 12, "minute": 29, "second": 59}
